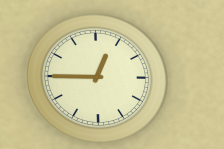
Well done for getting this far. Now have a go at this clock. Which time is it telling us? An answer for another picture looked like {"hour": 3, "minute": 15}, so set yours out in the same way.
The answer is {"hour": 12, "minute": 45}
